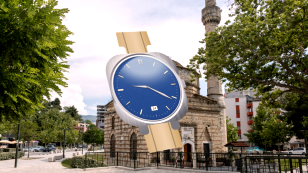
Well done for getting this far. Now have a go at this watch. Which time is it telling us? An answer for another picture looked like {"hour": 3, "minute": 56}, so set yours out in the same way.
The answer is {"hour": 9, "minute": 21}
